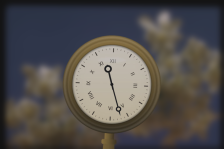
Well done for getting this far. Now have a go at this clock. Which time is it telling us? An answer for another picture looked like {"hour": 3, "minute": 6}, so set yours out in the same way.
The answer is {"hour": 11, "minute": 27}
